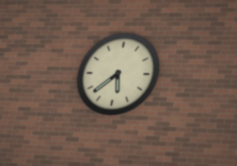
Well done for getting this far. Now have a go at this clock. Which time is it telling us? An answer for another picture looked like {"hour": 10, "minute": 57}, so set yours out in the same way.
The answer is {"hour": 5, "minute": 38}
